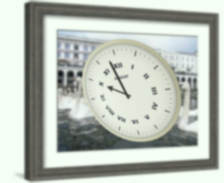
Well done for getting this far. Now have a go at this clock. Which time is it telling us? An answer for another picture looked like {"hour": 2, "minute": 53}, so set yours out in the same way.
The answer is {"hour": 9, "minute": 58}
